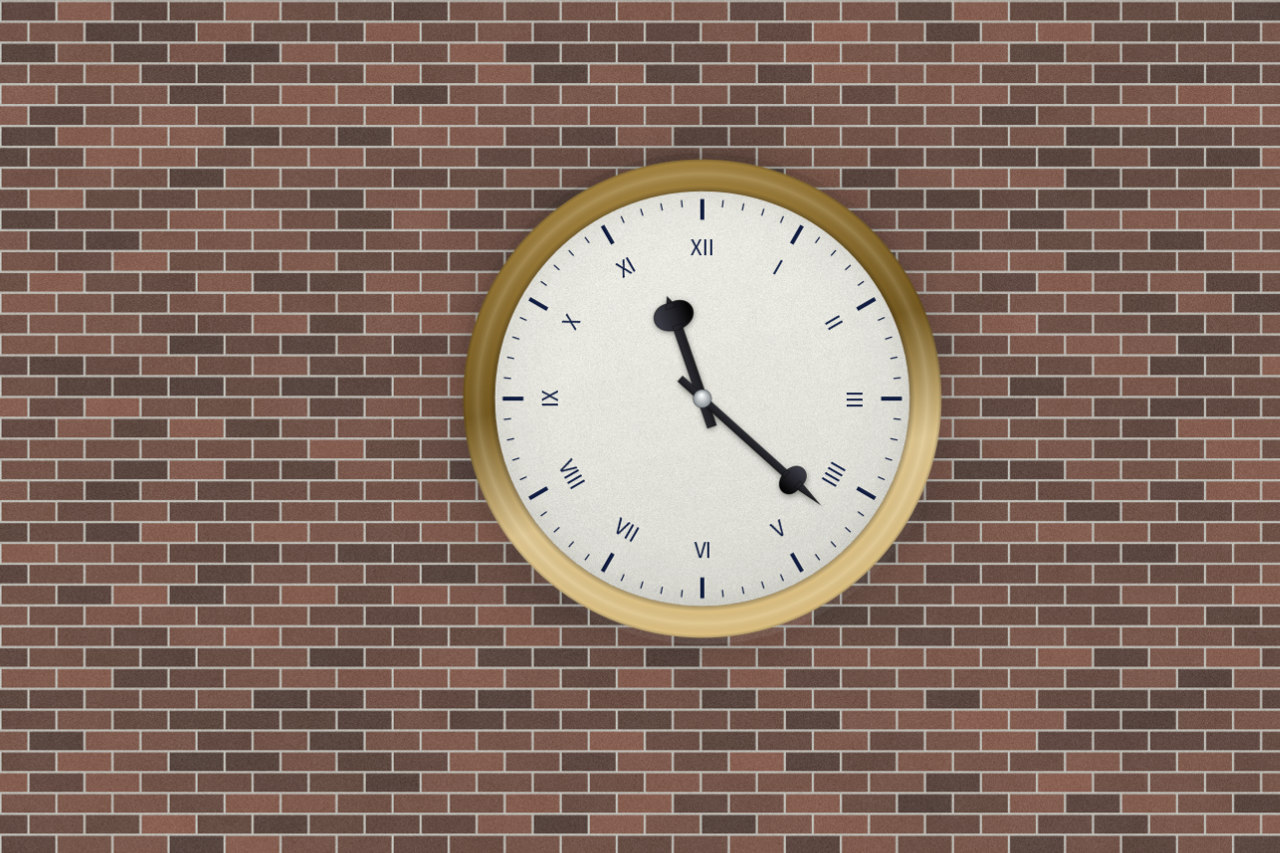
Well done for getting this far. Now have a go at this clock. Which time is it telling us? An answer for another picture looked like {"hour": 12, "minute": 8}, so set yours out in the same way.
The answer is {"hour": 11, "minute": 22}
